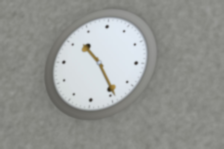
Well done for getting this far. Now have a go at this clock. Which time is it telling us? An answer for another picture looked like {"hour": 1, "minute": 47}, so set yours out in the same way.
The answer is {"hour": 10, "minute": 24}
